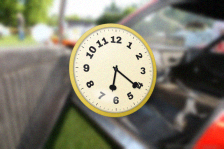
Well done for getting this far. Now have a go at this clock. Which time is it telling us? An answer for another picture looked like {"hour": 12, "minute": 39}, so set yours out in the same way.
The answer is {"hour": 6, "minute": 21}
